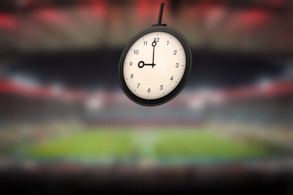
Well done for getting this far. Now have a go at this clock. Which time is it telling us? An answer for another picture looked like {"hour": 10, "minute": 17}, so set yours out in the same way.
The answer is {"hour": 8, "minute": 59}
